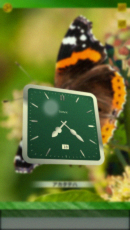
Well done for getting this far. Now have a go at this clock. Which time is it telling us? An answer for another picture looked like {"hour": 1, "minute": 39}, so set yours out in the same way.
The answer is {"hour": 7, "minute": 22}
